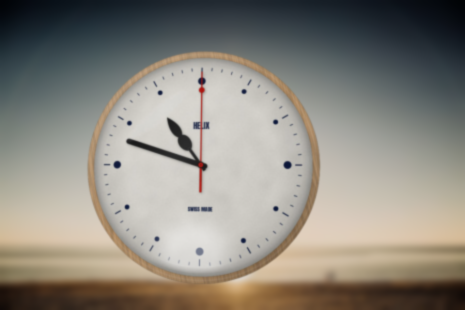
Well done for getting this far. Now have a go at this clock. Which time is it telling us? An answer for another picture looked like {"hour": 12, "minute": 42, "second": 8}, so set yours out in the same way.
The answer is {"hour": 10, "minute": 48, "second": 0}
